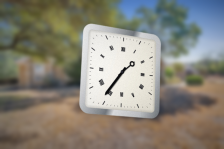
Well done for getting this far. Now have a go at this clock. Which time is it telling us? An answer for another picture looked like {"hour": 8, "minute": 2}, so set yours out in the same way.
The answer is {"hour": 1, "minute": 36}
